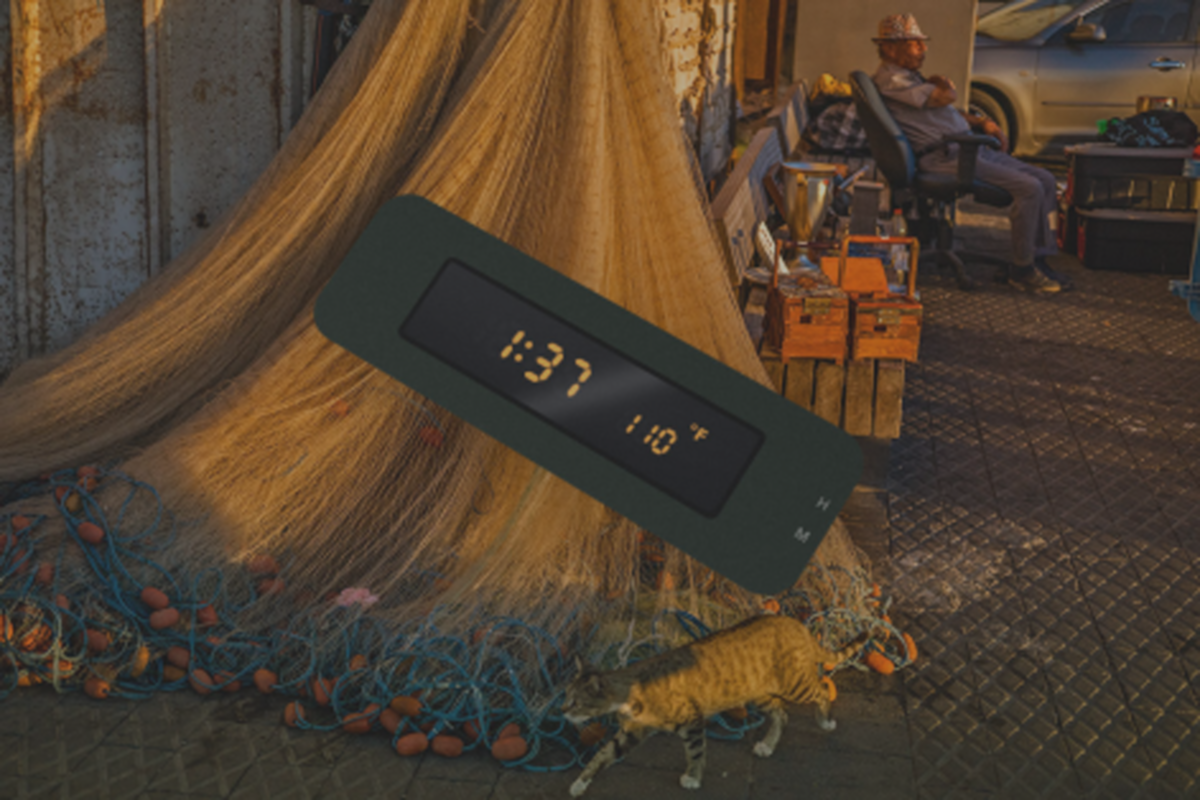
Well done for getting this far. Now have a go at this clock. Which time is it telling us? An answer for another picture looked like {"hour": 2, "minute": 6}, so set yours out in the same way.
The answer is {"hour": 1, "minute": 37}
